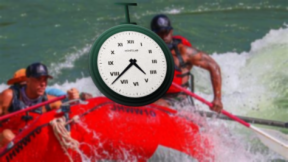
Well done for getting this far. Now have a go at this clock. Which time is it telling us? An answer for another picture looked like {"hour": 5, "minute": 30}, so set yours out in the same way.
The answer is {"hour": 4, "minute": 38}
